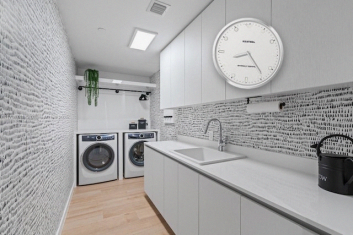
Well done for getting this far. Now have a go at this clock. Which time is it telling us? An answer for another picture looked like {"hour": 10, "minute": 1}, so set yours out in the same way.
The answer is {"hour": 8, "minute": 24}
